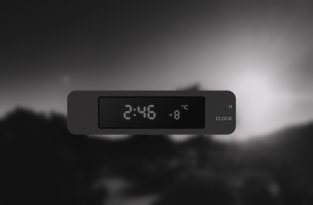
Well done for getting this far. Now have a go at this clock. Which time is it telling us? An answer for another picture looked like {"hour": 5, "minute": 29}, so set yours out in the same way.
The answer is {"hour": 2, "minute": 46}
